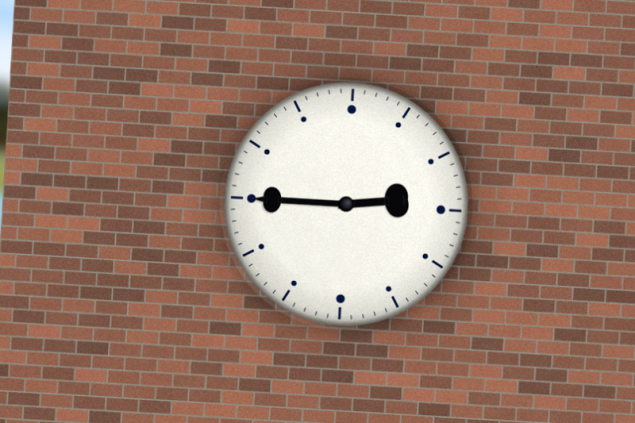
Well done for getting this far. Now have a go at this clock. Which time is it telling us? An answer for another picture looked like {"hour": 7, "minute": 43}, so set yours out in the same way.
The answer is {"hour": 2, "minute": 45}
